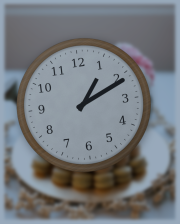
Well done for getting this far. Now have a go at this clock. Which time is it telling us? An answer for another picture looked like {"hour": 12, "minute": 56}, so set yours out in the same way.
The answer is {"hour": 1, "minute": 11}
